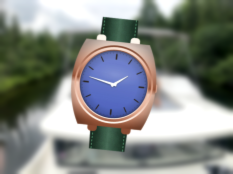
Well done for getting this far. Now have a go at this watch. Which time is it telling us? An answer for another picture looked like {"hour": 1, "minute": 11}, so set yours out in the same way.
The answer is {"hour": 1, "minute": 47}
